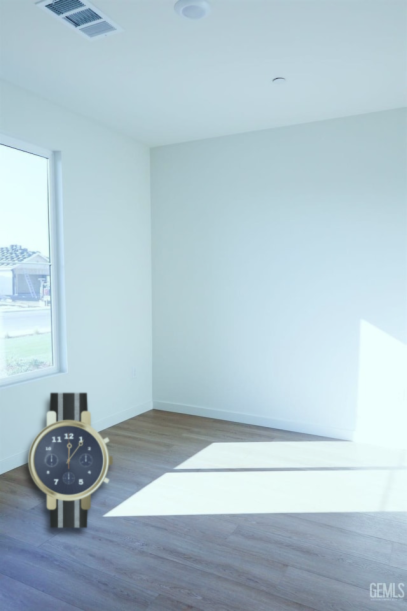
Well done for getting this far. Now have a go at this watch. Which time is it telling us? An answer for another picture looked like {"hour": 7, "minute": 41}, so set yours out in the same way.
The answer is {"hour": 12, "minute": 6}
